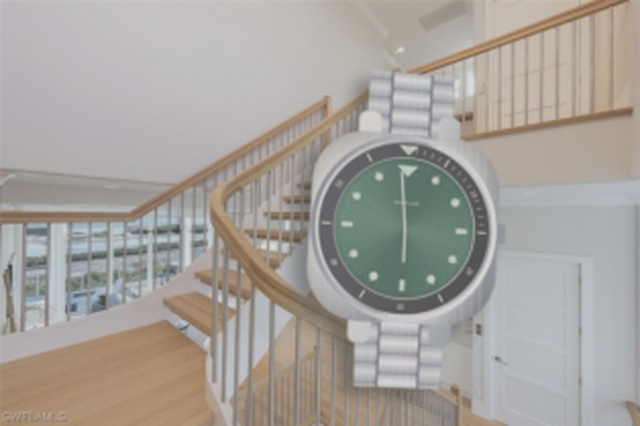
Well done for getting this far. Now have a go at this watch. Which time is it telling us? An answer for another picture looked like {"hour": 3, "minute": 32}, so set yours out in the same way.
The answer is {"hour": 5, "minute": 59}
